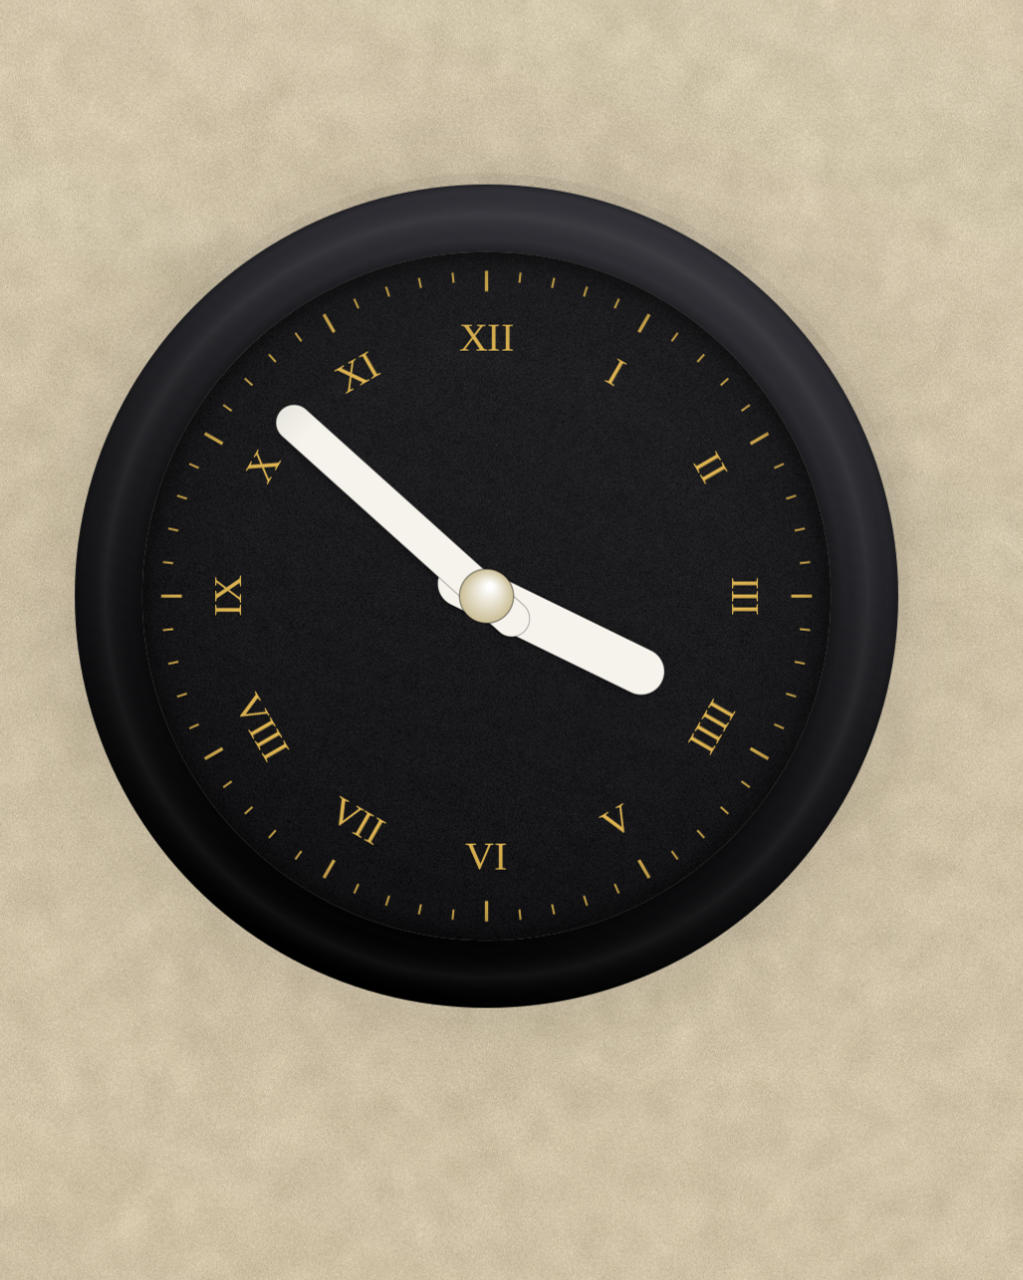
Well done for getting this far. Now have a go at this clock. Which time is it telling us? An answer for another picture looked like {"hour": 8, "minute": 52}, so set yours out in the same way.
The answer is {"hour": 3, "minute": 52}
